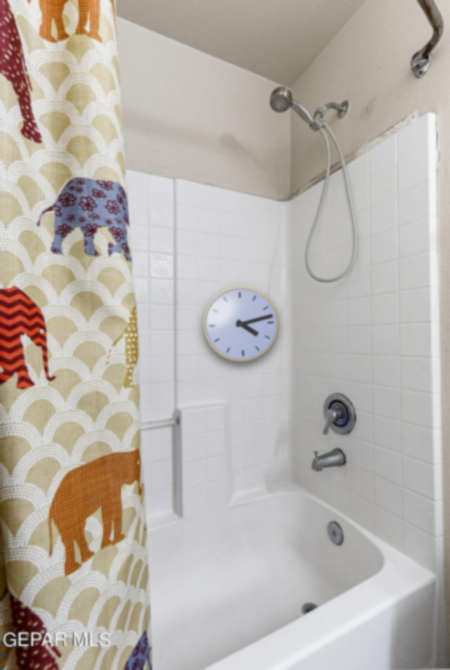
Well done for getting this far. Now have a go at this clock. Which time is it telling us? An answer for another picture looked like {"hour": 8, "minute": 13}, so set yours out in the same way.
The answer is {"hour": 4, "minute": 13}
